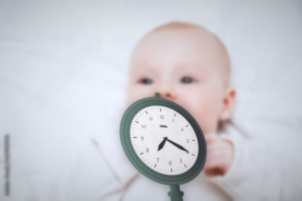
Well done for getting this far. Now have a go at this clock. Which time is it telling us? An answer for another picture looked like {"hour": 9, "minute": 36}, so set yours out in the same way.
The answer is {"hour": 7, "minute": 20}
